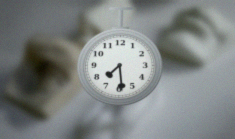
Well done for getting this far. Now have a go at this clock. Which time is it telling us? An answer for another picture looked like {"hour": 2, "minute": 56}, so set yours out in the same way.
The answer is {"hour": 7, "minute": 29}
